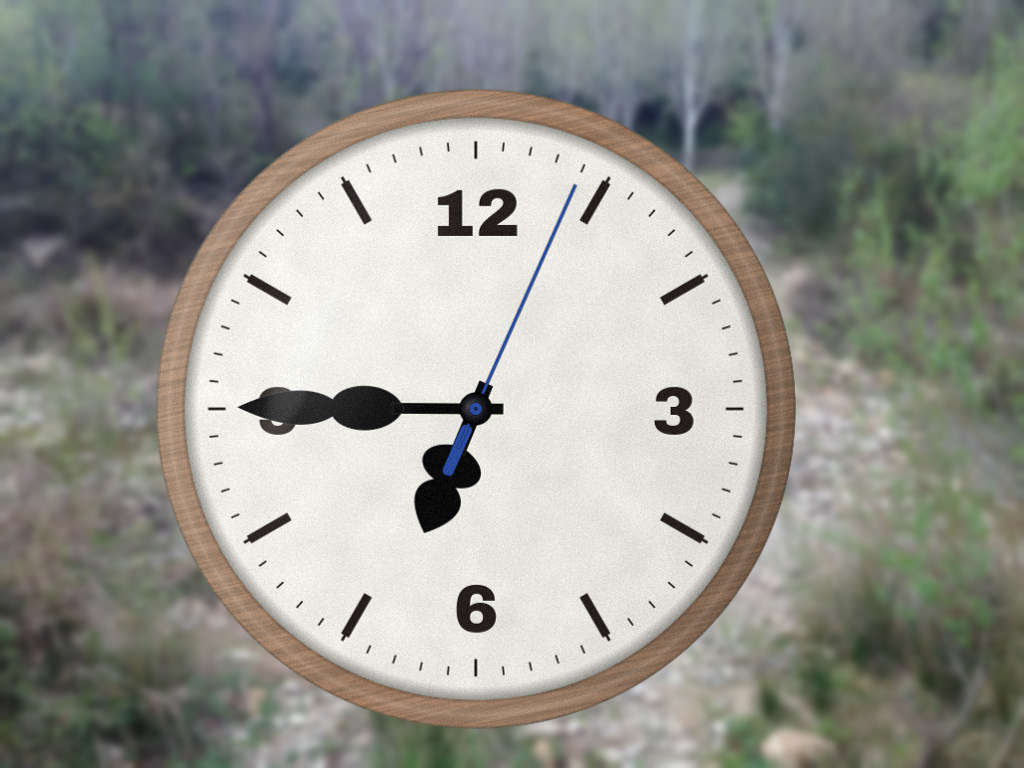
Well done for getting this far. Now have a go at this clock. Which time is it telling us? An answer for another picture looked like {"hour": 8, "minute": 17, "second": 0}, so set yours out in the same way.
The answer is {"hour": 6, "minute": 45, "second": 4}
